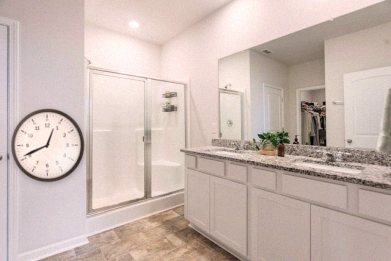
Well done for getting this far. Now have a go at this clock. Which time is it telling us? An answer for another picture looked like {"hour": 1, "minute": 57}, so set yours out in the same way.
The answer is {"hour": 12, "minute": 41}
